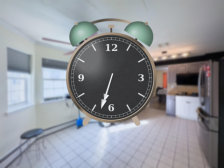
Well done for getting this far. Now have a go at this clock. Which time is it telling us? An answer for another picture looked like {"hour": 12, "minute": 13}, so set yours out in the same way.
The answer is {"hour": 6, "minute": 33}
